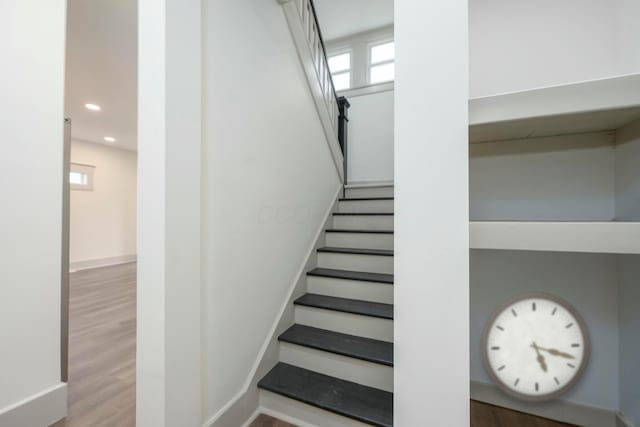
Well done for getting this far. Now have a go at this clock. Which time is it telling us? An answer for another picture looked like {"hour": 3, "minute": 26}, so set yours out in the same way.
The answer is {"hour": 5, "minute": 18}
